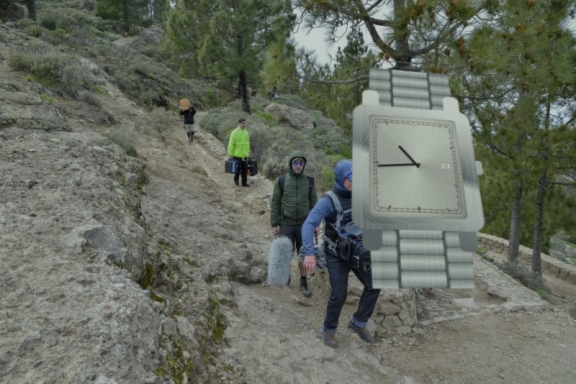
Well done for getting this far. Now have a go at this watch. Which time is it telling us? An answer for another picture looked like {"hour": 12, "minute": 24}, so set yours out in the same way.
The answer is {"hour": 10, "minute": 44}
